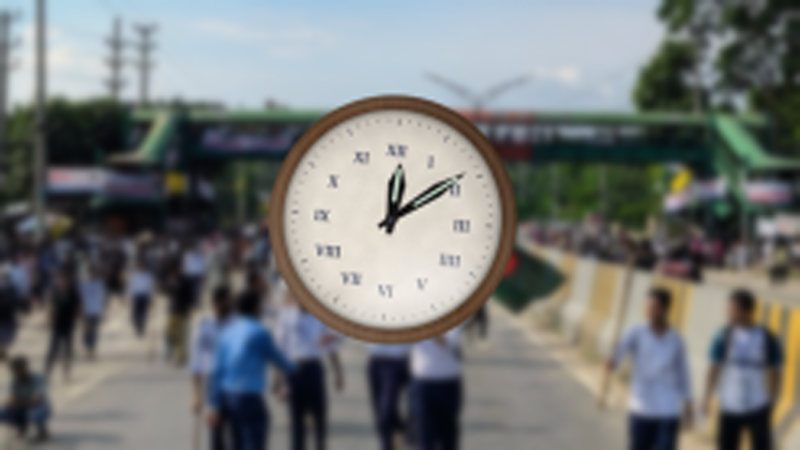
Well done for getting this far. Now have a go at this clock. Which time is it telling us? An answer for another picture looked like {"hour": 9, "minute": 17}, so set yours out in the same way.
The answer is {"hour": 12, "minute": 9}
